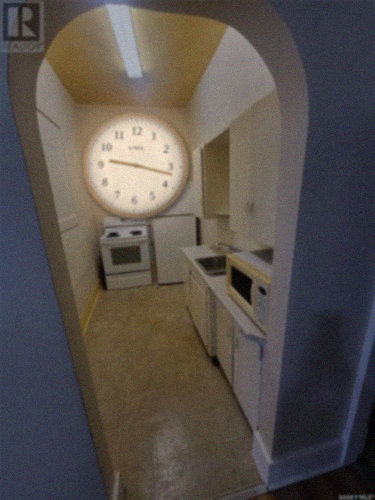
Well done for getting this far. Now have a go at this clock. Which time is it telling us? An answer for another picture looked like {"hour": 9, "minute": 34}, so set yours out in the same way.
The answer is {"hour": 9, "minute": 17}
